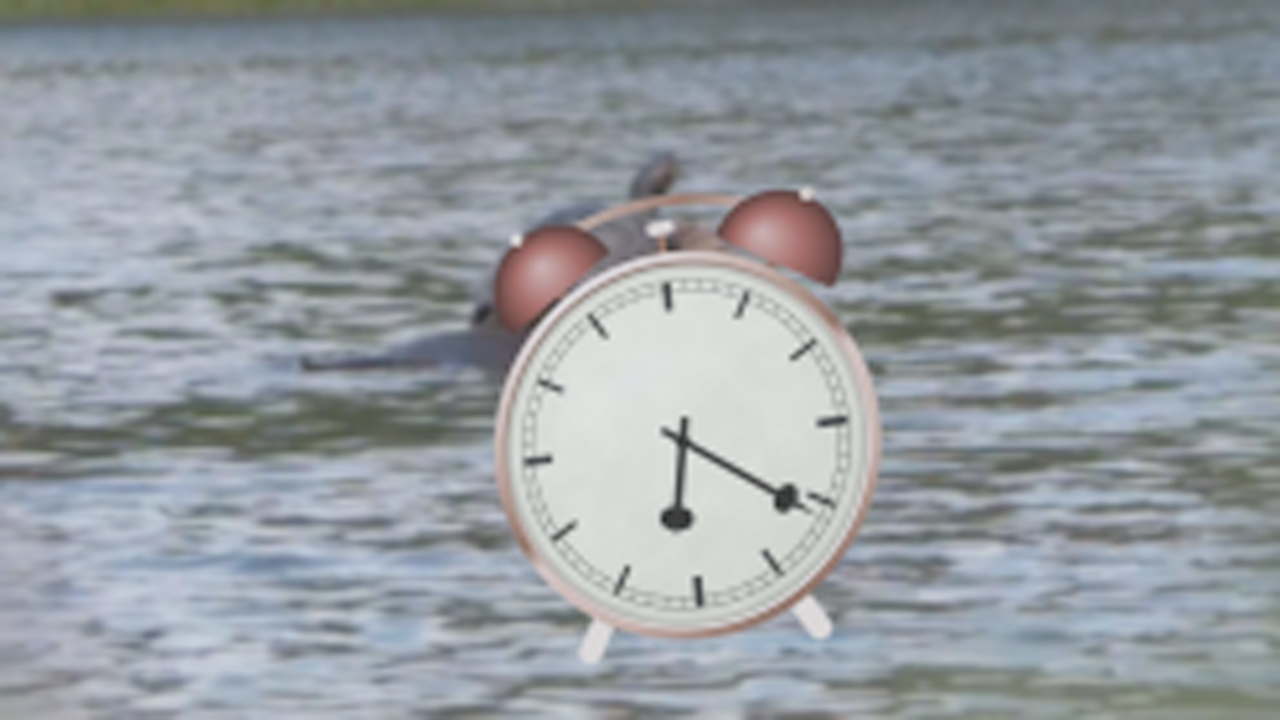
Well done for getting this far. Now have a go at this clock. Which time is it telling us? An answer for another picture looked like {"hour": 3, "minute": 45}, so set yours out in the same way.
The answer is {"hour": 6, "minute": 21}
